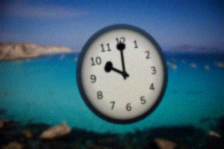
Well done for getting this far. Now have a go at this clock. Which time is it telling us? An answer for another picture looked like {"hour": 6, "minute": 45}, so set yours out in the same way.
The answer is {"hour": 10, "minute": 0}
